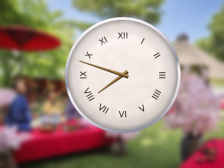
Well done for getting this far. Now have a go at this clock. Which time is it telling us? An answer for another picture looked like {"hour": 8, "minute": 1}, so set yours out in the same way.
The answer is {"hour": 7, "minute": 48}
